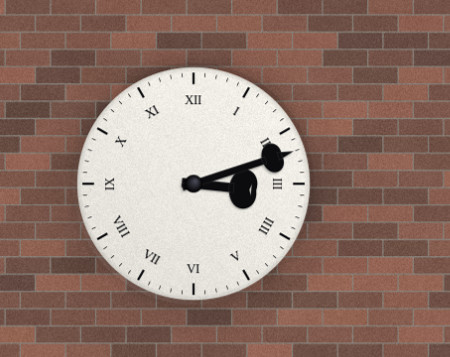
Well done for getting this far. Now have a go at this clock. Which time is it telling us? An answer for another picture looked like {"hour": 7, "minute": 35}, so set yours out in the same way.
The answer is {"hour": 3, "minute": 12}
